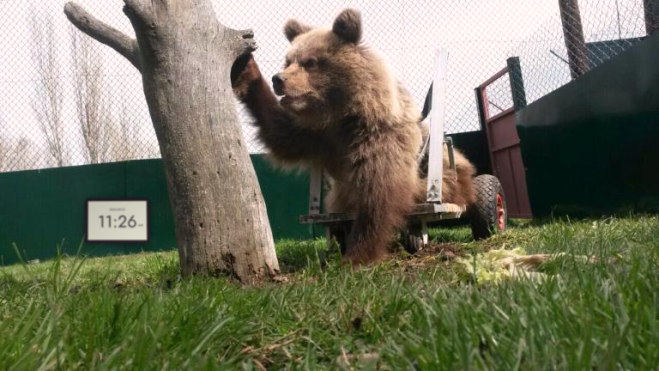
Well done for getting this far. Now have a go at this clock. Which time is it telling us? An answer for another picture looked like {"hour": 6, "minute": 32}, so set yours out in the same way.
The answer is {"hour": 11, "minute": 26}
